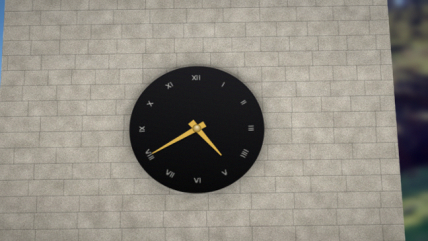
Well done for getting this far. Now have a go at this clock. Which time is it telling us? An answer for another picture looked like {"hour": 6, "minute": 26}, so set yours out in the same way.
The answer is {"hour": 4, "minute": 40}
